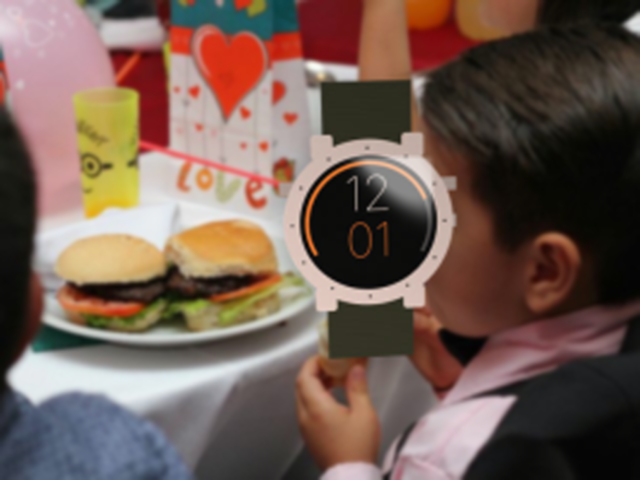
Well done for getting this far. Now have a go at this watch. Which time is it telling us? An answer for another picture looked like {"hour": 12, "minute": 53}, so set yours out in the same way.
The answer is {"hour": 12, "minute": 1}
